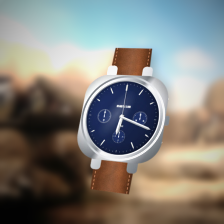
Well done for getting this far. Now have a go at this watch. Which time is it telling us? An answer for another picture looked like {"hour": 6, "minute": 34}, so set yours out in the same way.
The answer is {"hour": 6, "minute": 18}
